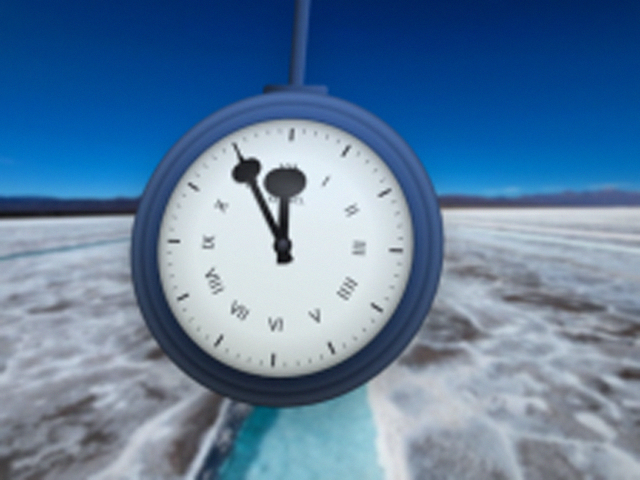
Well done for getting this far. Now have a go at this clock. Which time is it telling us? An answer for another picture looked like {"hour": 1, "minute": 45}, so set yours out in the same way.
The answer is {"hour": 11, "minute": 55}
